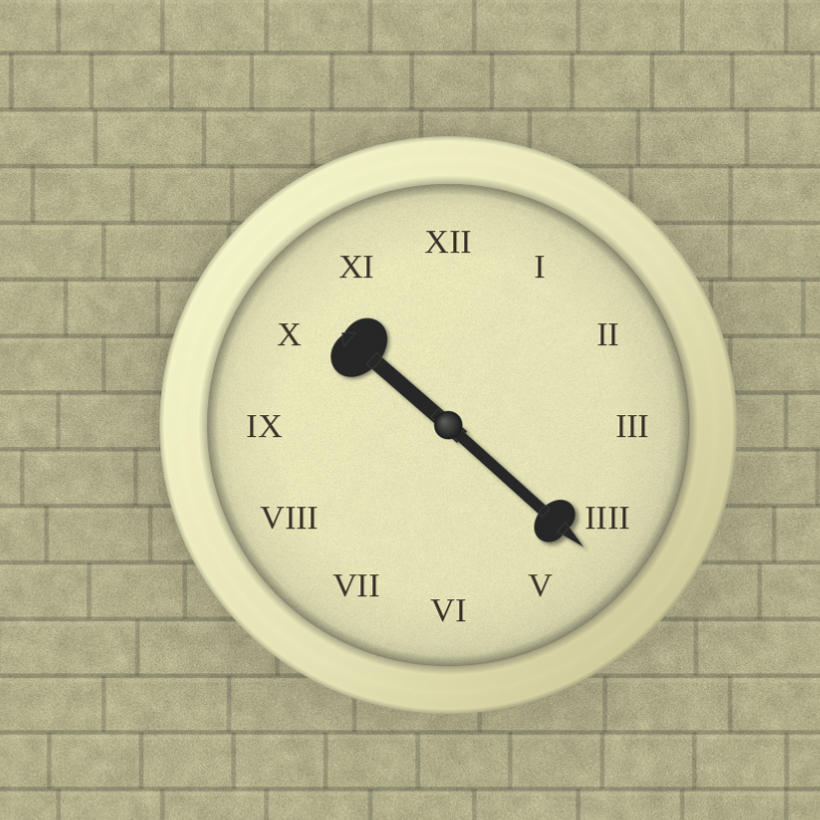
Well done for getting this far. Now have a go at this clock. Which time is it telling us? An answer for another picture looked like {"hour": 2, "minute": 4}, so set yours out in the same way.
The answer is {"hour": 10, "minute": 22}
